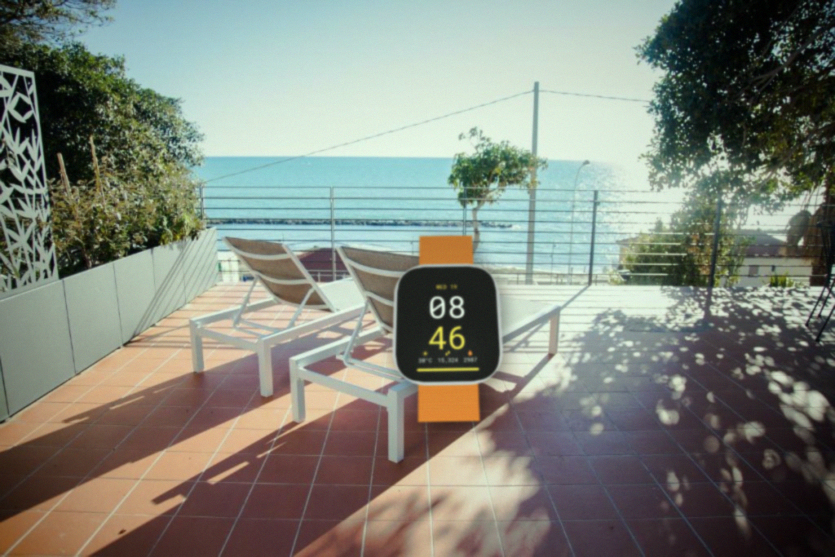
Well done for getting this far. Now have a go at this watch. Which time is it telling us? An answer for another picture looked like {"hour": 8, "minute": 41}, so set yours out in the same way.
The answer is {"hour": 8, "minute": 46}
